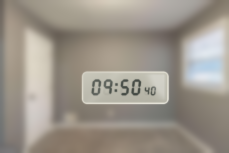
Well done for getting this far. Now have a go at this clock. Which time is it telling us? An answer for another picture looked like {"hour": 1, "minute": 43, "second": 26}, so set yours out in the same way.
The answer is {"hour": 9, "minute": 50, "second": 40}
